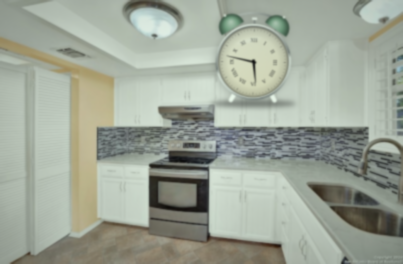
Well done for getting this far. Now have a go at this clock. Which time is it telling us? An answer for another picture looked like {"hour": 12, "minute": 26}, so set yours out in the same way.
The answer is {"hour": 5, "minute": 47}
